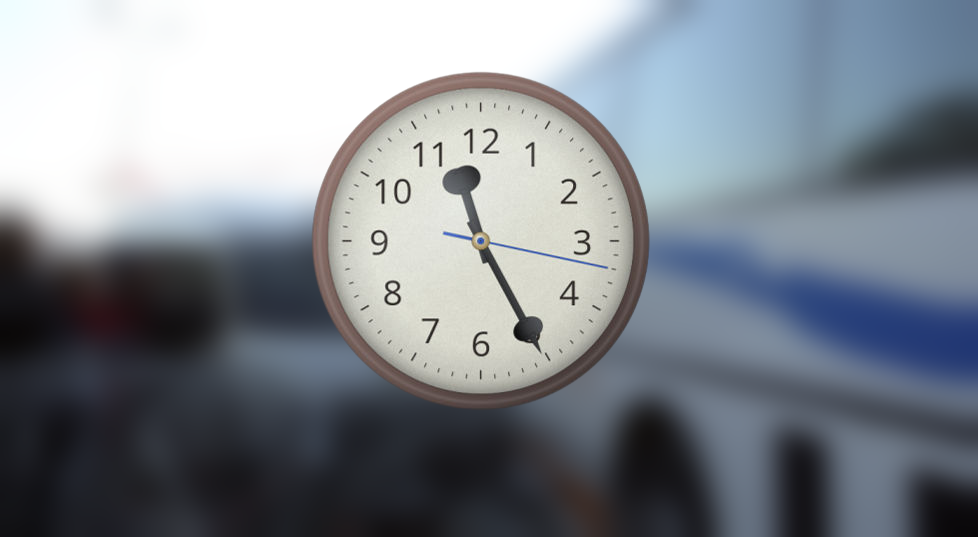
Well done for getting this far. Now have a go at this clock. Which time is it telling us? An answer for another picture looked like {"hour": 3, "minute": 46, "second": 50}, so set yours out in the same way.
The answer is {"hour": 11, "minute": 25, "second": 17}
